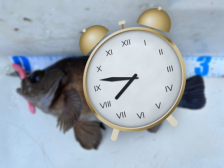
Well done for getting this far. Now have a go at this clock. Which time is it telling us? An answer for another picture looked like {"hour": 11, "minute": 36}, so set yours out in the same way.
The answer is {"hour": 7, "minute": 47}
